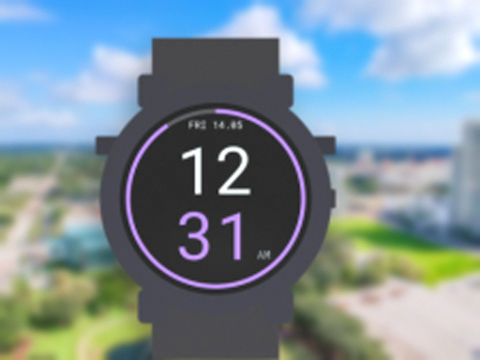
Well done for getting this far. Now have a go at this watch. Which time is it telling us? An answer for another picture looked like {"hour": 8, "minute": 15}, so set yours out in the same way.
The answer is {"hour": 12, "minute": 31}
